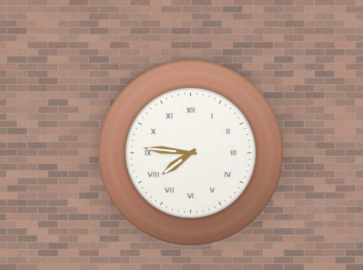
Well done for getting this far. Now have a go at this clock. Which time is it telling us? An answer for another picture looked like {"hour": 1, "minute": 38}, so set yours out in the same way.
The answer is {"hour": 7, "minute": 46}
